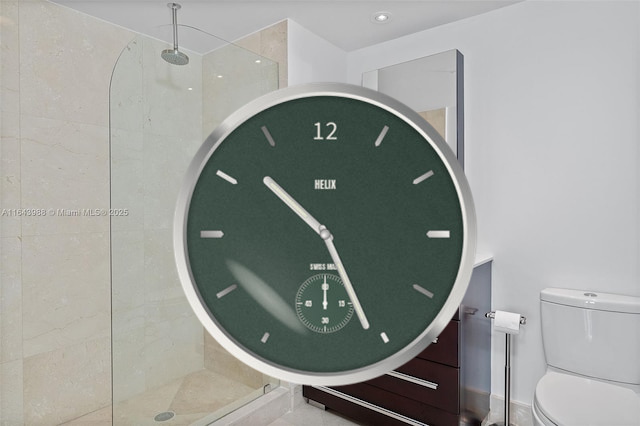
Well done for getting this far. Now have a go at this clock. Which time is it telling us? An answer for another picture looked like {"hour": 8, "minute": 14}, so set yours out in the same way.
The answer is {"hour": 10, "minute": 26}
